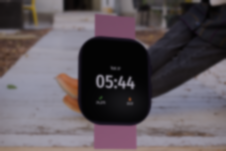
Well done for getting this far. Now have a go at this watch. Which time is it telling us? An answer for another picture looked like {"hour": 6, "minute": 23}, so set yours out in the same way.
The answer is {"hour": 5, "minute": 44}
